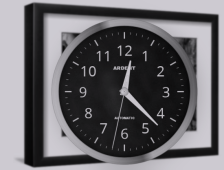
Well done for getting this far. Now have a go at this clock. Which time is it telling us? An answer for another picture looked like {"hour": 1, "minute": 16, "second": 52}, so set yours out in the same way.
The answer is {"hour": 12, "minute": 22, "second": 32}
